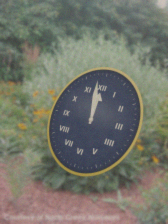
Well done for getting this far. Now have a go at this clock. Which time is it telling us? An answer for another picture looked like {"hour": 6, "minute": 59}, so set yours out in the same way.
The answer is {"hour": 11, "minute": 58}
